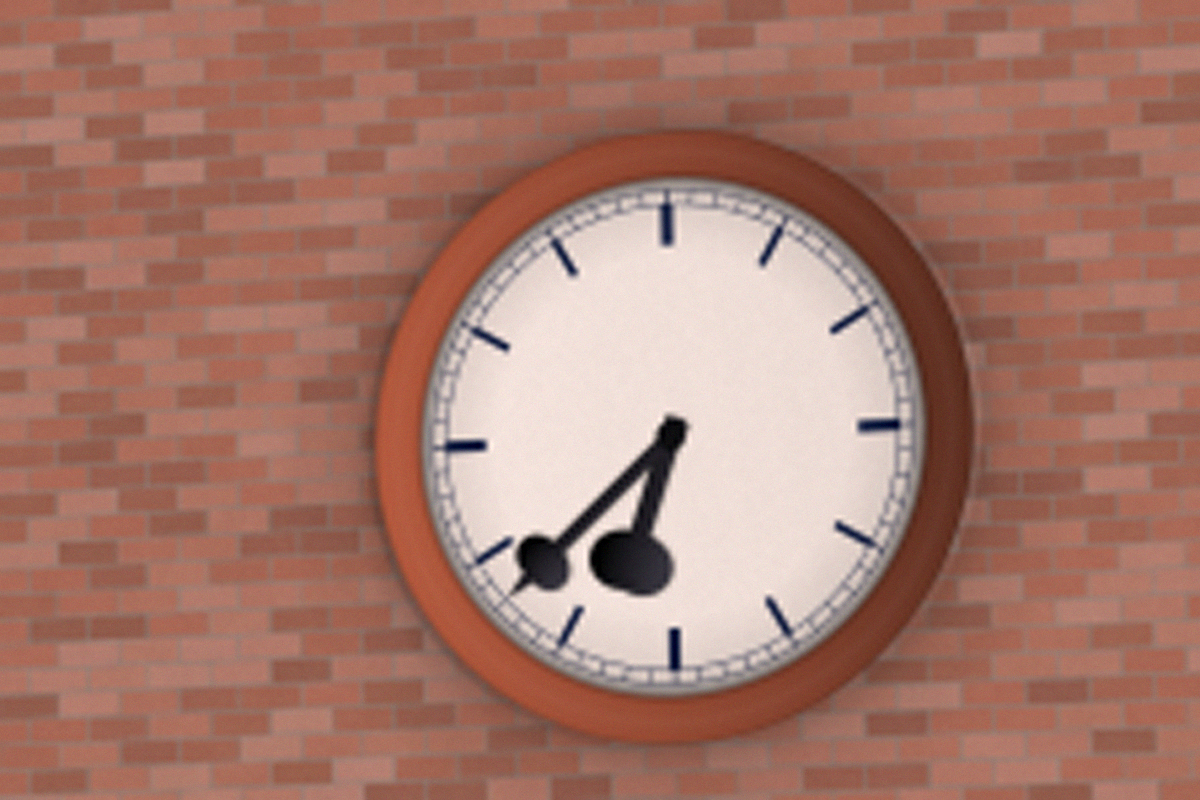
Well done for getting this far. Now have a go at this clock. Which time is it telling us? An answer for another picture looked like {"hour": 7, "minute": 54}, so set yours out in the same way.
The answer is {"hour": 6, "minute": 38}
